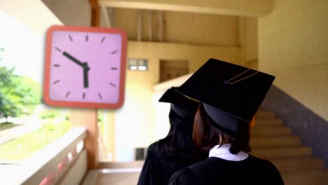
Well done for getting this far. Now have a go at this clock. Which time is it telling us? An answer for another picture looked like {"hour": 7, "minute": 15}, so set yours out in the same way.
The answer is {"hour": 5, "minute": 50}
